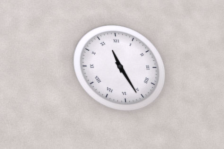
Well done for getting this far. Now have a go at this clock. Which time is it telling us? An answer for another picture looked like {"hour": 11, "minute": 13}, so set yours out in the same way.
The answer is {"hour": 11, "minute": 26}
